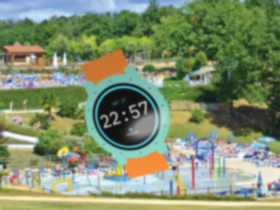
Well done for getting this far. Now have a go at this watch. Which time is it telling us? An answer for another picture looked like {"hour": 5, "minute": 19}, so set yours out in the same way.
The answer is {"hour": 22, "minute": 57}
